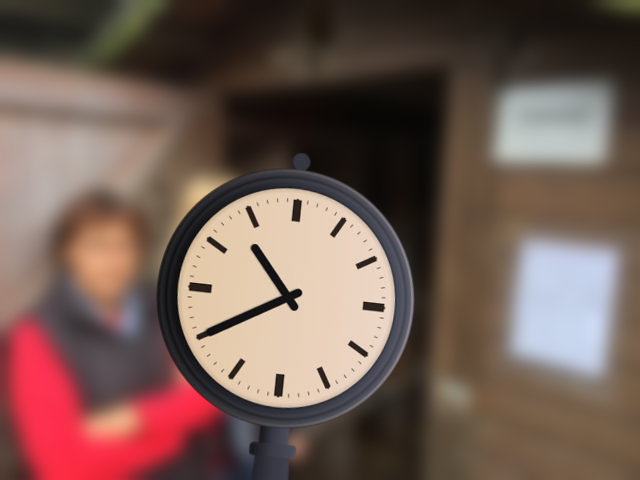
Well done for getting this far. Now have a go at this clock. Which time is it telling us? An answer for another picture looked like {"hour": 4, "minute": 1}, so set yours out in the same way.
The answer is {"hour": 10, "minute": 40}
